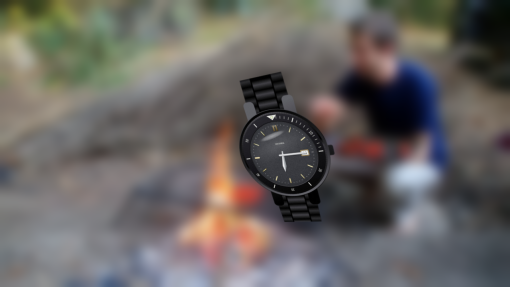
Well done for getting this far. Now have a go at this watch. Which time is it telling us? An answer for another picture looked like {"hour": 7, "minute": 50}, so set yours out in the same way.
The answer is {"hour": 6, "minute": 15}
